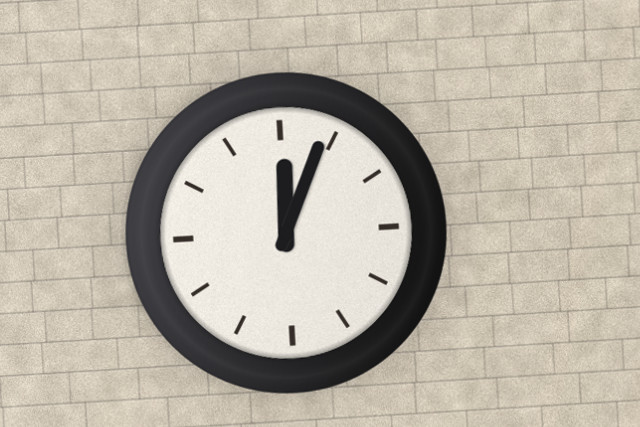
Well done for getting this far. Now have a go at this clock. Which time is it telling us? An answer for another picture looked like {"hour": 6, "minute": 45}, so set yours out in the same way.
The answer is {"hour": 12, "minute": 4}
